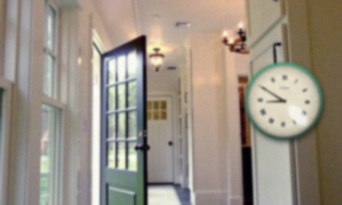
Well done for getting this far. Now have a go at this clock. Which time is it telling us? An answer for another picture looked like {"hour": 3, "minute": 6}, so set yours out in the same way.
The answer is {"hour": 8, "minute": 50}
